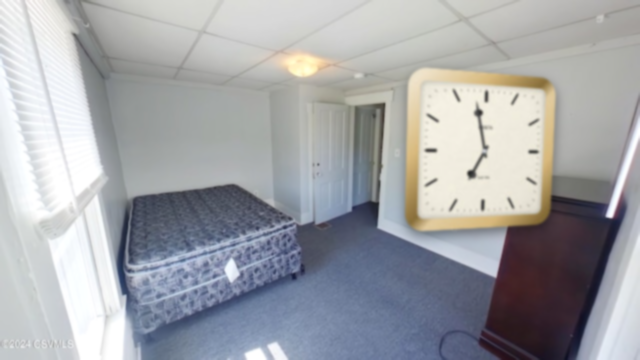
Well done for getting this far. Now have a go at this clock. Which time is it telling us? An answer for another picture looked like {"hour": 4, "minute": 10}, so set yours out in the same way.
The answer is {"hour": 6, "minute": 58}
